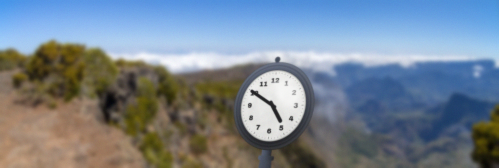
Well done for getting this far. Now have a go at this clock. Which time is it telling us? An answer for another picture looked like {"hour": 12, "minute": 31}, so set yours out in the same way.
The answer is {"hour": 4, "minute": 50}
